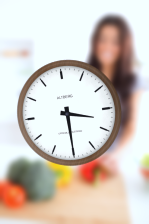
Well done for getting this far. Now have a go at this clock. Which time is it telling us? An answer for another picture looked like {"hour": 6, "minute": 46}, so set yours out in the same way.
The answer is {"hour": 3, "minute": 30}
